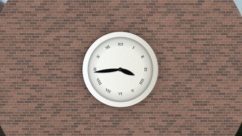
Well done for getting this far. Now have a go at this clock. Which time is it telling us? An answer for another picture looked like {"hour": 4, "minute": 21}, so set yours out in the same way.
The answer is {"hour": 3, "minute": 44}
